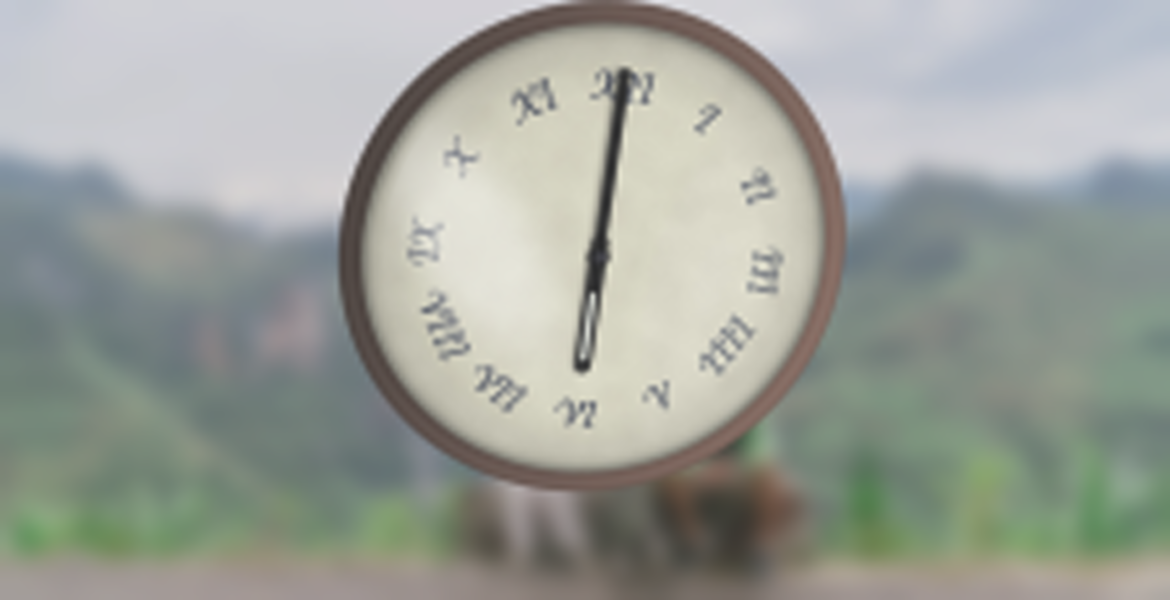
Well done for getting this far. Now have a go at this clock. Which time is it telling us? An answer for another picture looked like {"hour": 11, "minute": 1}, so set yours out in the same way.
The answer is {"hour": 6, "minute": 0}
